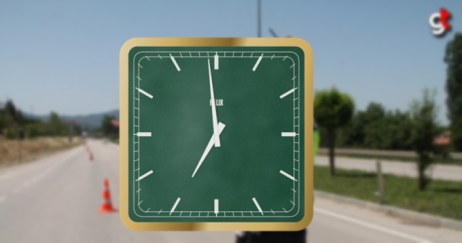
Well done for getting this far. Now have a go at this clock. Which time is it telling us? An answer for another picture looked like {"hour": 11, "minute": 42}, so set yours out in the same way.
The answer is {"hour": 6, "minute": 59}
